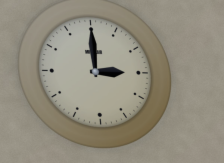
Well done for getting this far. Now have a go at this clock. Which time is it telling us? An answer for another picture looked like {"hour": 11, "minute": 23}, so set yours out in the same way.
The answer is {"hour": 3, "minute": 0}
